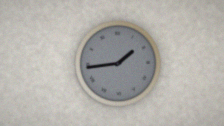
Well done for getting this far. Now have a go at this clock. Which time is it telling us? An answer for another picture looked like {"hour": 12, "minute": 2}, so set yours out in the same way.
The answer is {"hour": 1, "minute": 44}
